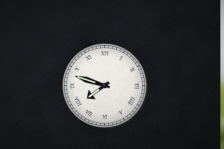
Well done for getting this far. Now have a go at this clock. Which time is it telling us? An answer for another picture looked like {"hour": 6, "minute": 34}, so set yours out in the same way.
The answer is {"hour": 7, "minute": 48}
